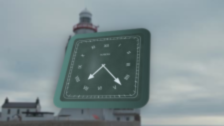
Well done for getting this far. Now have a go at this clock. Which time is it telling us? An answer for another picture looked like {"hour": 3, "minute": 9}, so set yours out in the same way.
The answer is {"hour": 7, "minute": 23}
